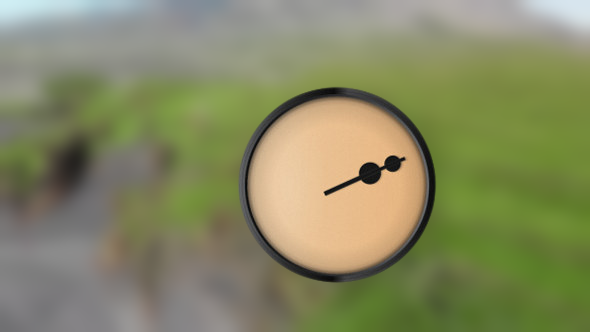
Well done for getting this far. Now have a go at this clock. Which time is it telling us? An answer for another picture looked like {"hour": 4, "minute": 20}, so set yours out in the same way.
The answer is {"hour": 2, "minute": 11}
